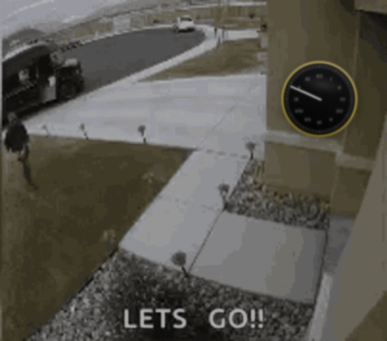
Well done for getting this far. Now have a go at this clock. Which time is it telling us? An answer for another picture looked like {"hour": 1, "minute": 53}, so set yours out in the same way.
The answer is {"hour": 9, "minute": 49}
